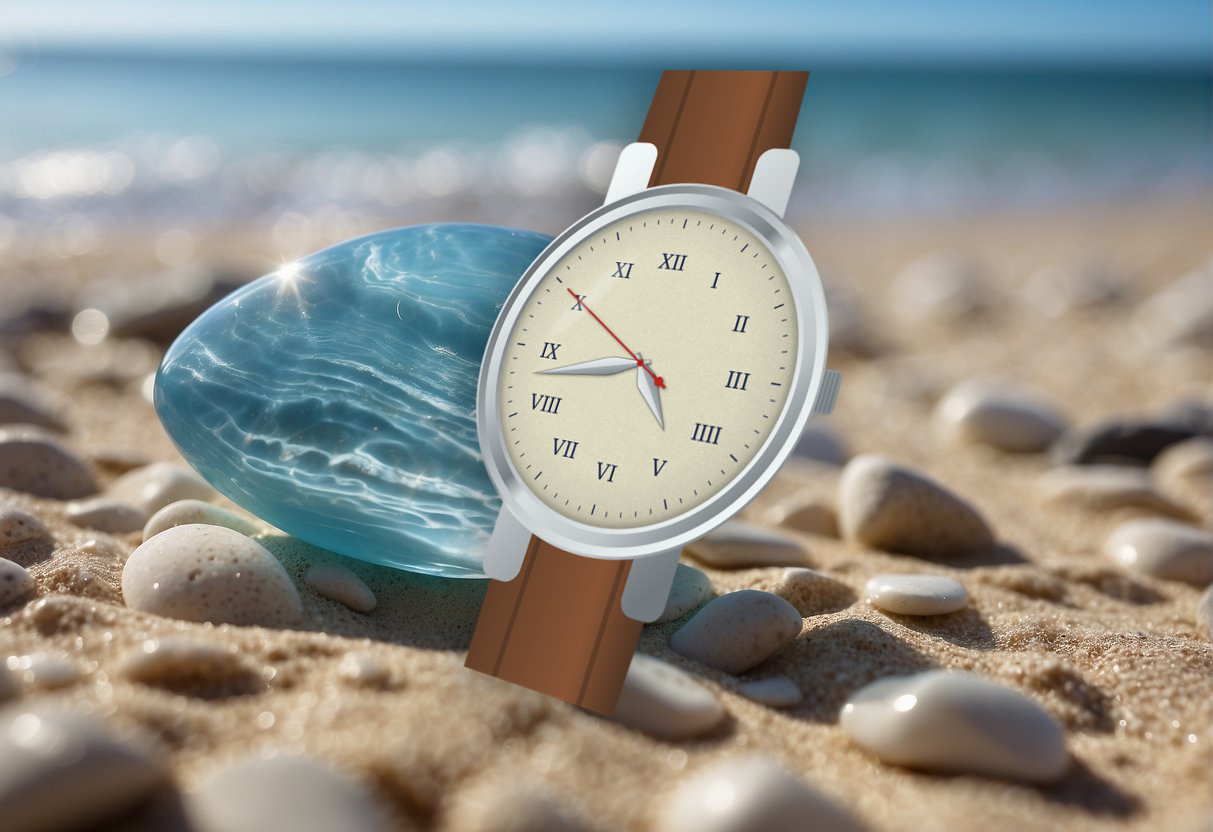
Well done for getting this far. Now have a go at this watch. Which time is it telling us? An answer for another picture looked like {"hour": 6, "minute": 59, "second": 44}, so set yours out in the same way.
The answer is {"hour": 4, "minute": 42, "second": 50}
